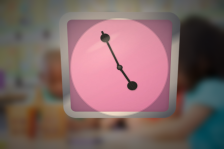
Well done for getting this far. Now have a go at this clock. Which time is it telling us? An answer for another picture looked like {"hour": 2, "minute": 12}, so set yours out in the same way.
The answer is {"hour": 4, "minute": 56}
